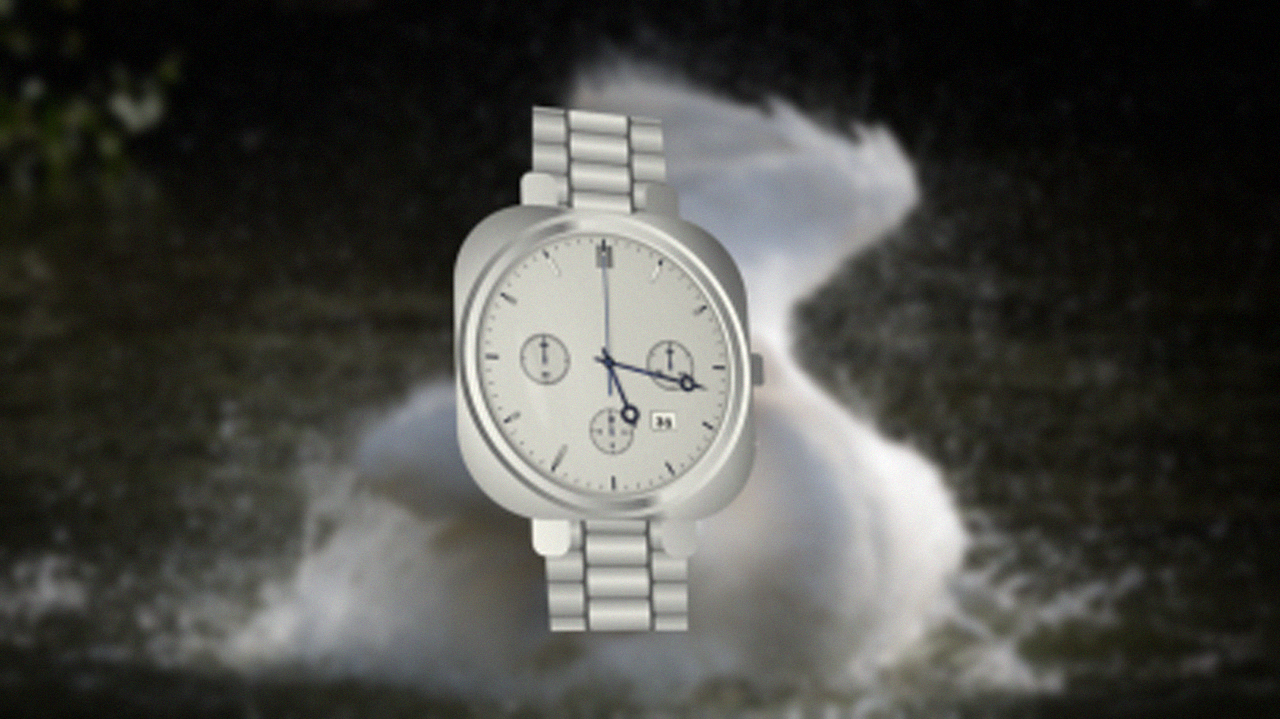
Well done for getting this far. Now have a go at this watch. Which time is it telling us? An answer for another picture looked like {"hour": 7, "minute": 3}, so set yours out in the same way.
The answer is {"hour": 5, "minute": 17}
